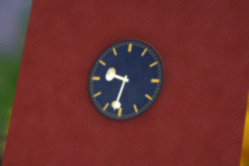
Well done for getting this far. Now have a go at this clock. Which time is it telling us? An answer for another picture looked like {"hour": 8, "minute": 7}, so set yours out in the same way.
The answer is {"hour": 9, "minute": 32}
